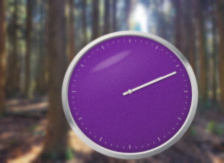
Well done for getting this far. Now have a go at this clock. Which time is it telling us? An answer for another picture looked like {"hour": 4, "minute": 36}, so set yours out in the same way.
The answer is {"hour": 2, "minute": 11}
